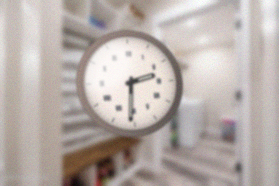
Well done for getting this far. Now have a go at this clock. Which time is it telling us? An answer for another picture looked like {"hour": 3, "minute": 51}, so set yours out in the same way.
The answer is {"hour": 2, "minute": 31}
